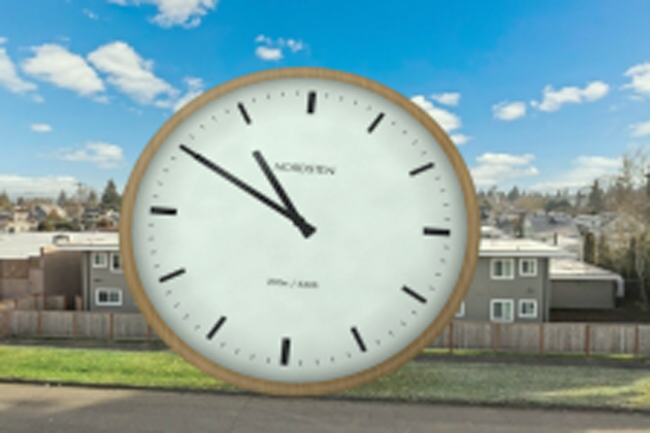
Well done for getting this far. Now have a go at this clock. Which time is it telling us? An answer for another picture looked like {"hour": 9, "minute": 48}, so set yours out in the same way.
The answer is {"hour": 10, "minute": 50}
